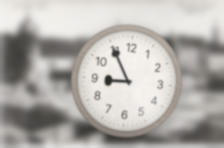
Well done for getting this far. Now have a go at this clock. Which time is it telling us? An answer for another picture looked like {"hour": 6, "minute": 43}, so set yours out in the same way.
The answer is {"hour": 8, "minute": 55}
